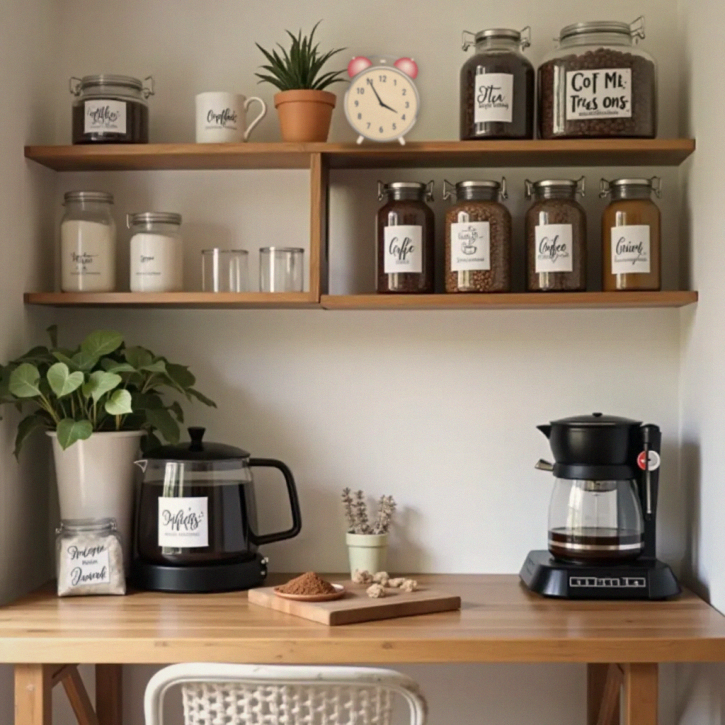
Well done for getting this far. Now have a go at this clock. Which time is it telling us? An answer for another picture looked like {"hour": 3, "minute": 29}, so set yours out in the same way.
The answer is {"hour": 3, "minute": 55}
